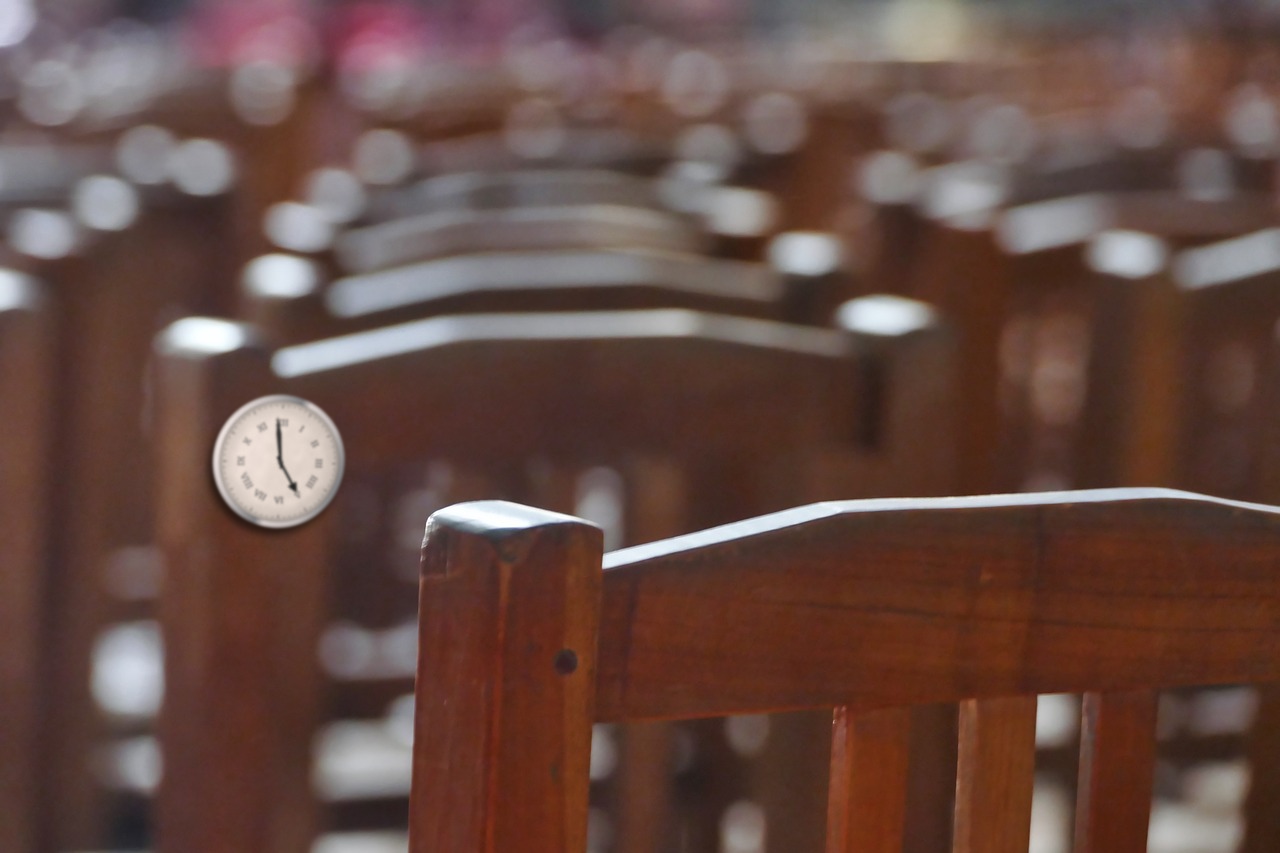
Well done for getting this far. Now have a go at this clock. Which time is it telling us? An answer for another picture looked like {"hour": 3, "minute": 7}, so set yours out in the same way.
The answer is {"hour": 4, "minute": 59}
